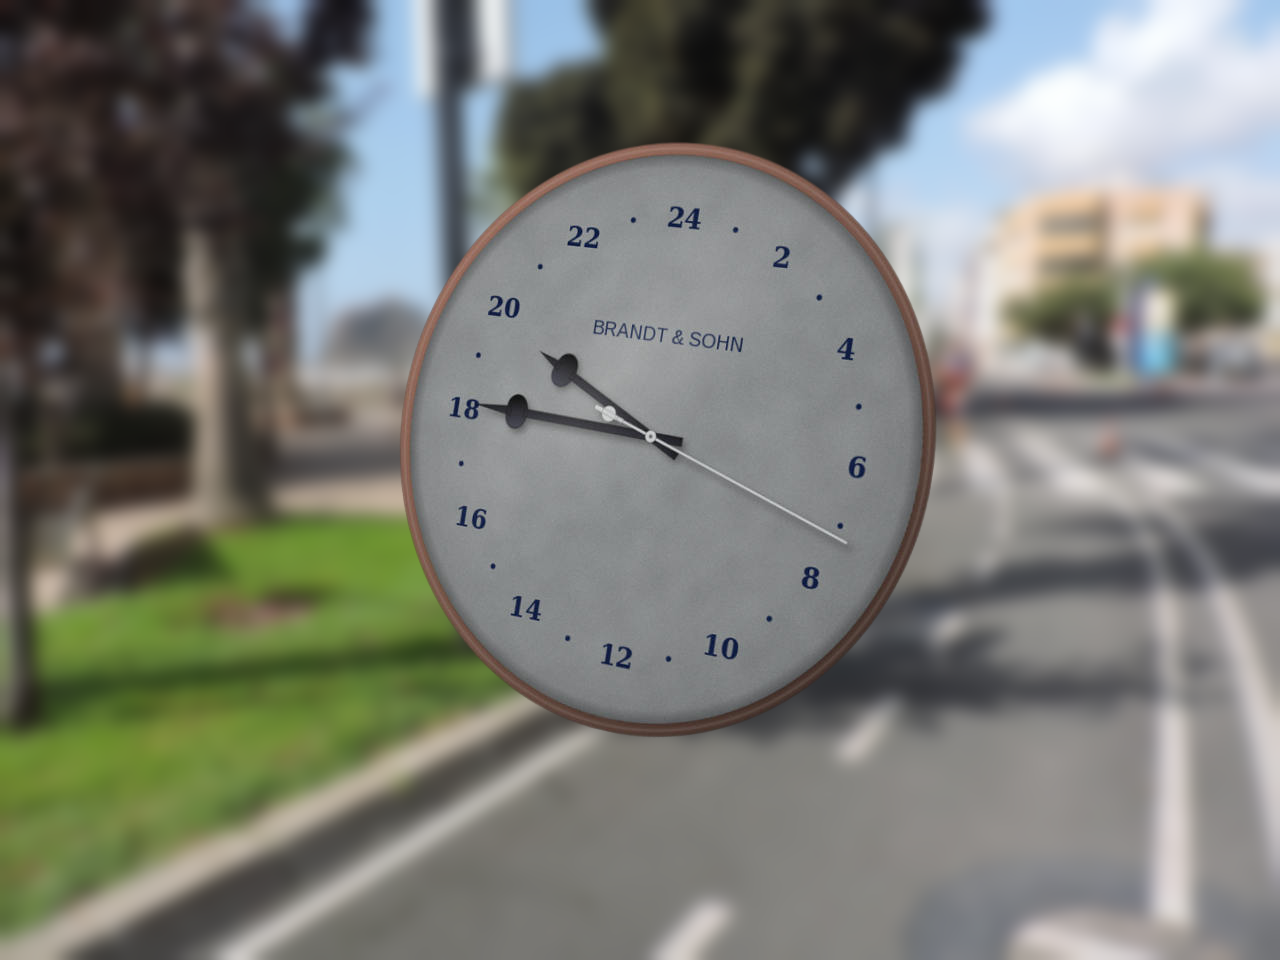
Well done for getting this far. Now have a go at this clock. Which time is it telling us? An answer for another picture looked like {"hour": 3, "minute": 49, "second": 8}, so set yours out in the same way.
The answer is {"hour": 19, "minute": 45, "second": 18}
